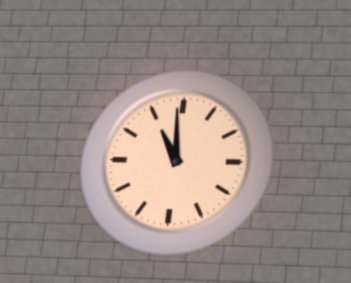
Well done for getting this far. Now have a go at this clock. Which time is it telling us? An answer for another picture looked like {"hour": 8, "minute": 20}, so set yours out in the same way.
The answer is {"hour": 10, "minute": 59}
